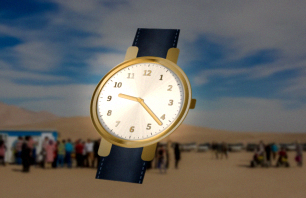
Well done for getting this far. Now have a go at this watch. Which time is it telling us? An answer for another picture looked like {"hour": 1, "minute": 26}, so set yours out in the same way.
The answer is {"hour": 9, "minute": 22}
